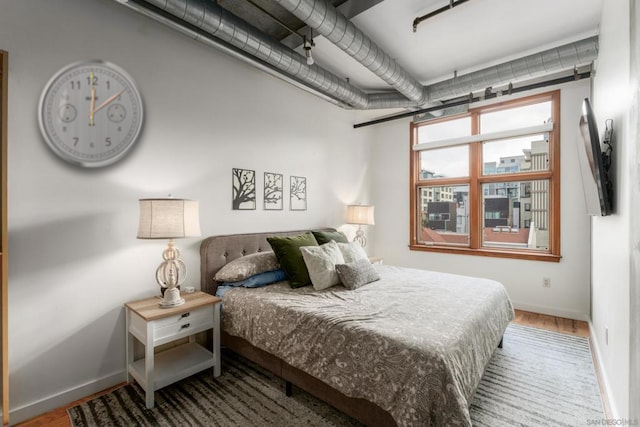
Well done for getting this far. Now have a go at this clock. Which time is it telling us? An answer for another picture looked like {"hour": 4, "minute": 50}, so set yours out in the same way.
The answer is {"hour": 12, "minute": 9}
